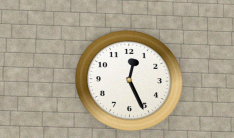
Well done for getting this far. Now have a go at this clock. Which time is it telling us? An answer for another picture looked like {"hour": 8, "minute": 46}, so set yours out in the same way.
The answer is {"hour": 12, "minute": 26}
